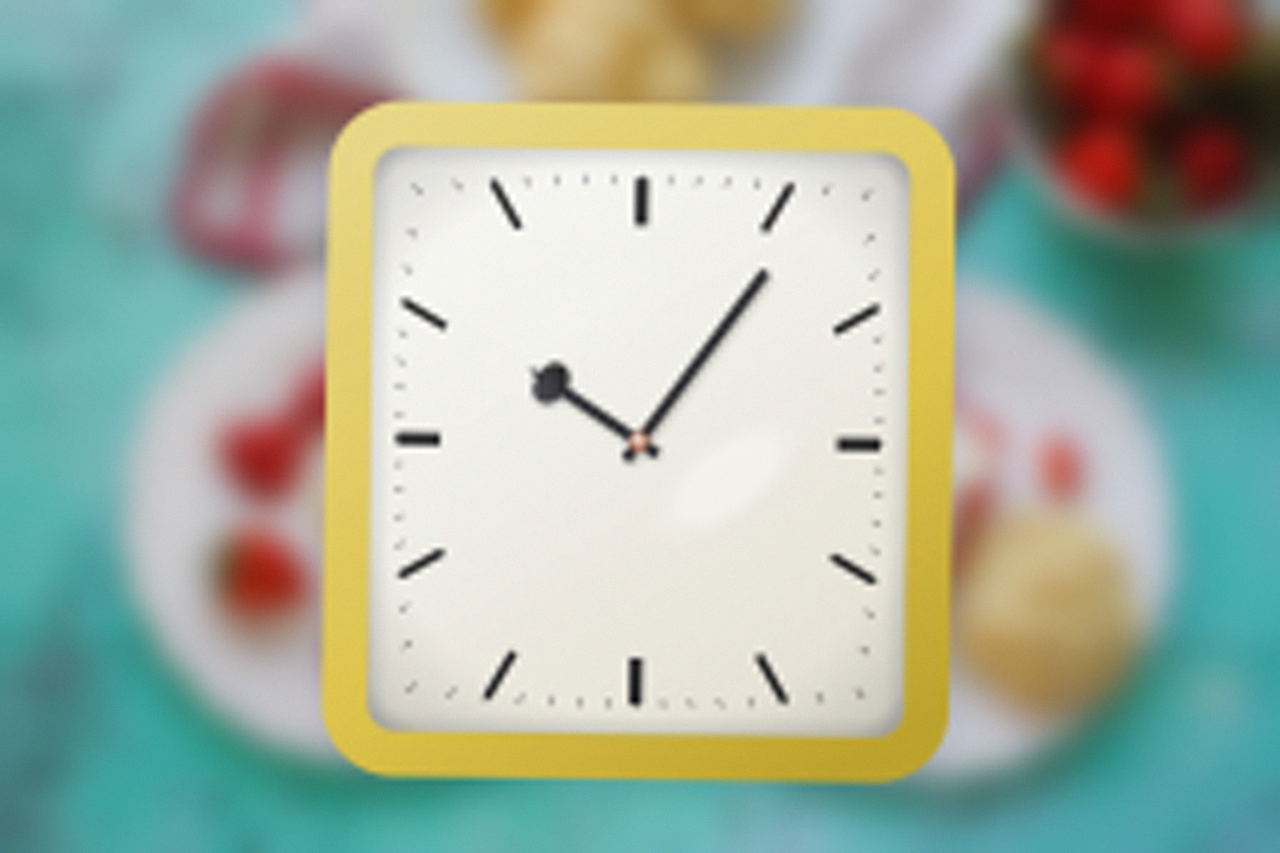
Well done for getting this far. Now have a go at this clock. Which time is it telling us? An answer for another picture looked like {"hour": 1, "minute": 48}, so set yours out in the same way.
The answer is {"hour": 10, "minute": 6}
